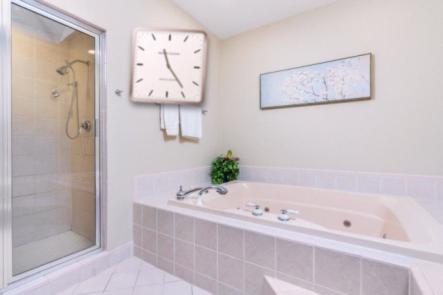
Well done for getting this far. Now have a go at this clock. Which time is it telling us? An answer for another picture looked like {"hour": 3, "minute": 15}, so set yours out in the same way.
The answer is {"hour": 11, "minute": 24}
